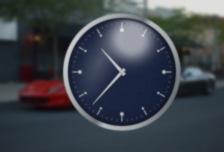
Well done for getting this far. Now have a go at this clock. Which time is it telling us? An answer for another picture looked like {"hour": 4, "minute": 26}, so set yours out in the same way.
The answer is {"hour": 10, "minute": 37}
